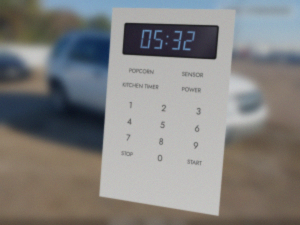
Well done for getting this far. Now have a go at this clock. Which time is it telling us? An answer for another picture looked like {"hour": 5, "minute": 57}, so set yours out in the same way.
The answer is {"hour": 5, "minute": 32}
